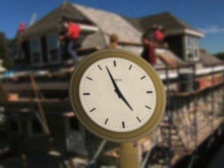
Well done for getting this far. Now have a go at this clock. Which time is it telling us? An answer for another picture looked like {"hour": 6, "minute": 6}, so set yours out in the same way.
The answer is {"hour": 4, "minute": 57}
